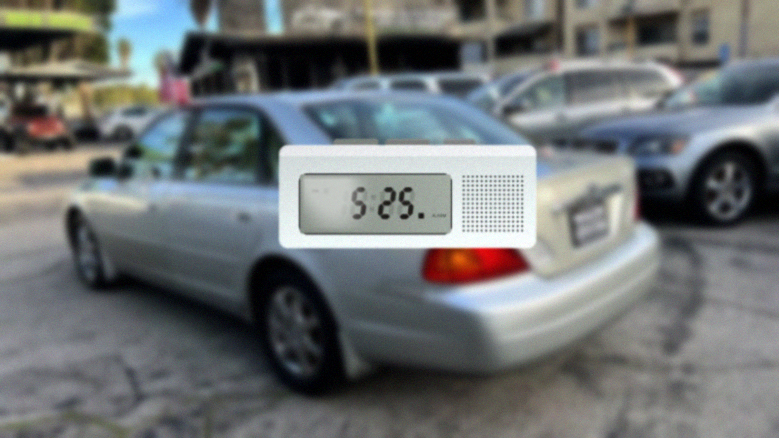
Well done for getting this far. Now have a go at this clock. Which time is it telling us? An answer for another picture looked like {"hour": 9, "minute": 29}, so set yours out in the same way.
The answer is {"hour": 5, "minute": 25}
